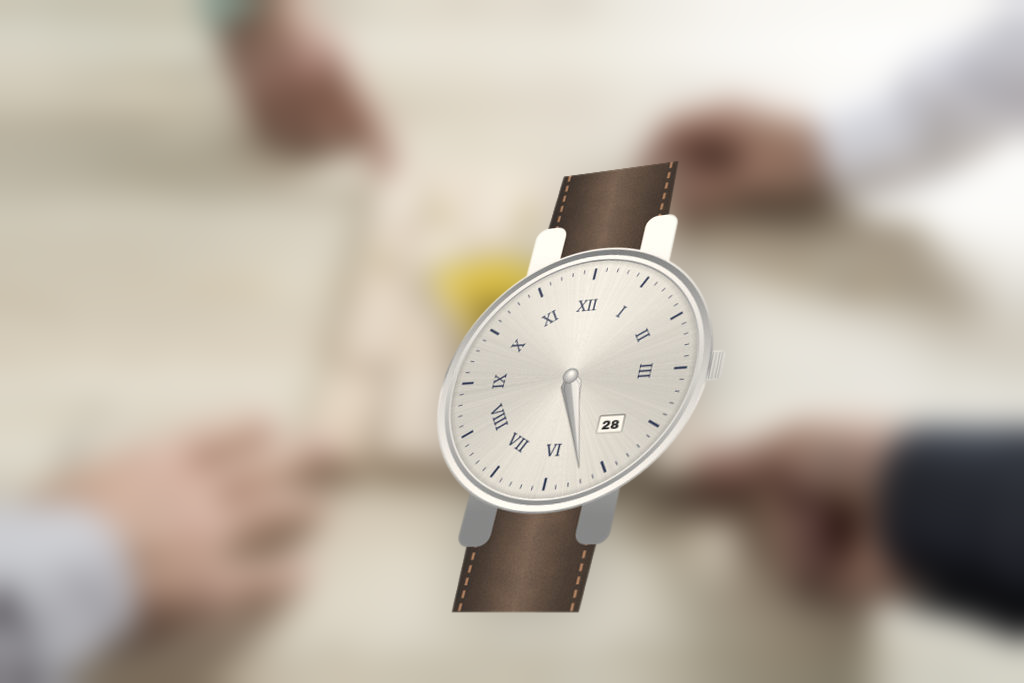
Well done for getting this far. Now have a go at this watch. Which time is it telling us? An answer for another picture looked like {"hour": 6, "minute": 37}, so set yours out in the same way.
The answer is {"hour": 5, "minute": 27}
